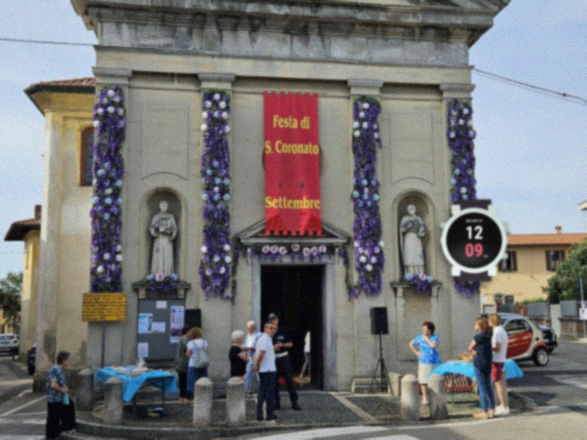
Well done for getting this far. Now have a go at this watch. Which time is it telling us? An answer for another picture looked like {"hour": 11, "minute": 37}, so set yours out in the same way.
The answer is {"hour": 12, "minute": 9}
